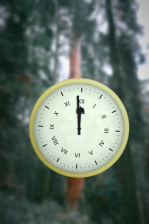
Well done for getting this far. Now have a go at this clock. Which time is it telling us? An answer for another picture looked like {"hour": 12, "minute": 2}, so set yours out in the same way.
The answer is {"hour": 11, "minute": 59}
